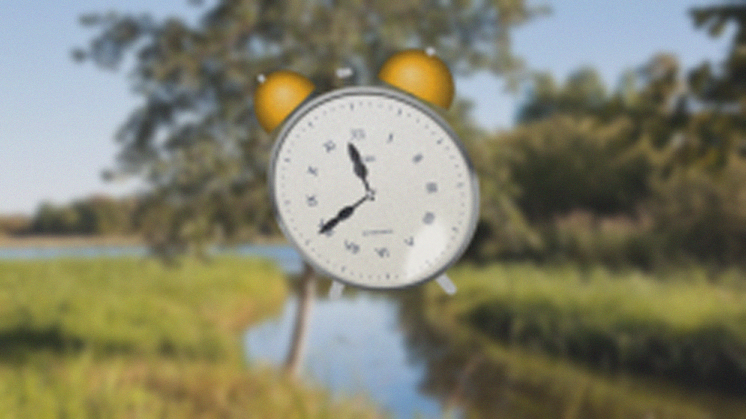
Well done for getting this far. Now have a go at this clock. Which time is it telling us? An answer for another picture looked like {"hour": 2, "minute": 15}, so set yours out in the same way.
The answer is {"hour": 11, "minute": 40}
